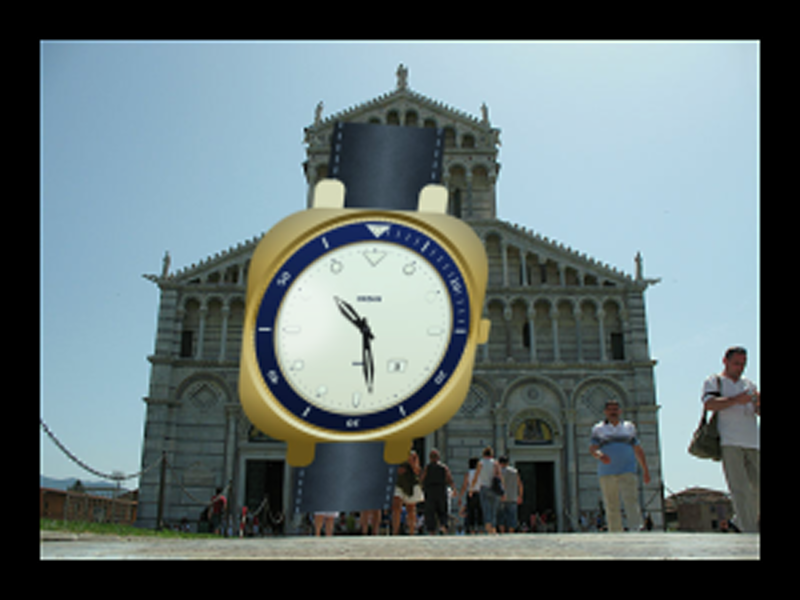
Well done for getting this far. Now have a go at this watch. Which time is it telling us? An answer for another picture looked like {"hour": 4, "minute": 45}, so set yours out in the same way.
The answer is {"hour": 10, "minute": 28}
